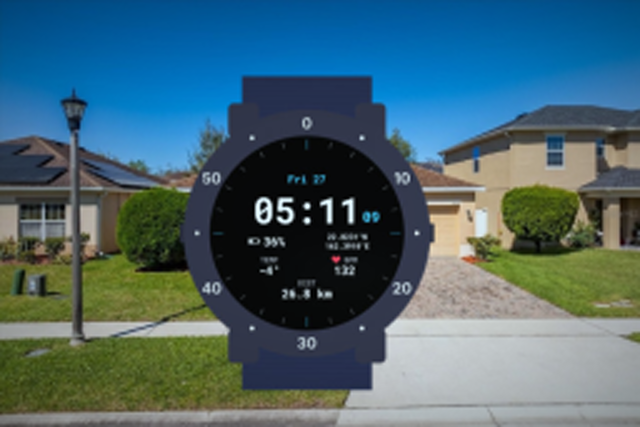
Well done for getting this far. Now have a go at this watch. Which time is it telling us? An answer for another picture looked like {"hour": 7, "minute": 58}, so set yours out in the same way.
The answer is {"hour": 5, "minute": 11}
